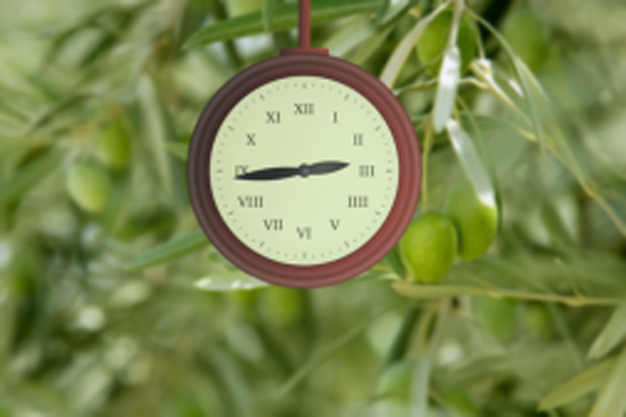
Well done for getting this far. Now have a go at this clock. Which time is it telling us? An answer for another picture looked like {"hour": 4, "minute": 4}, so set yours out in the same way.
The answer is {"hour": 2, "minute": 44}
